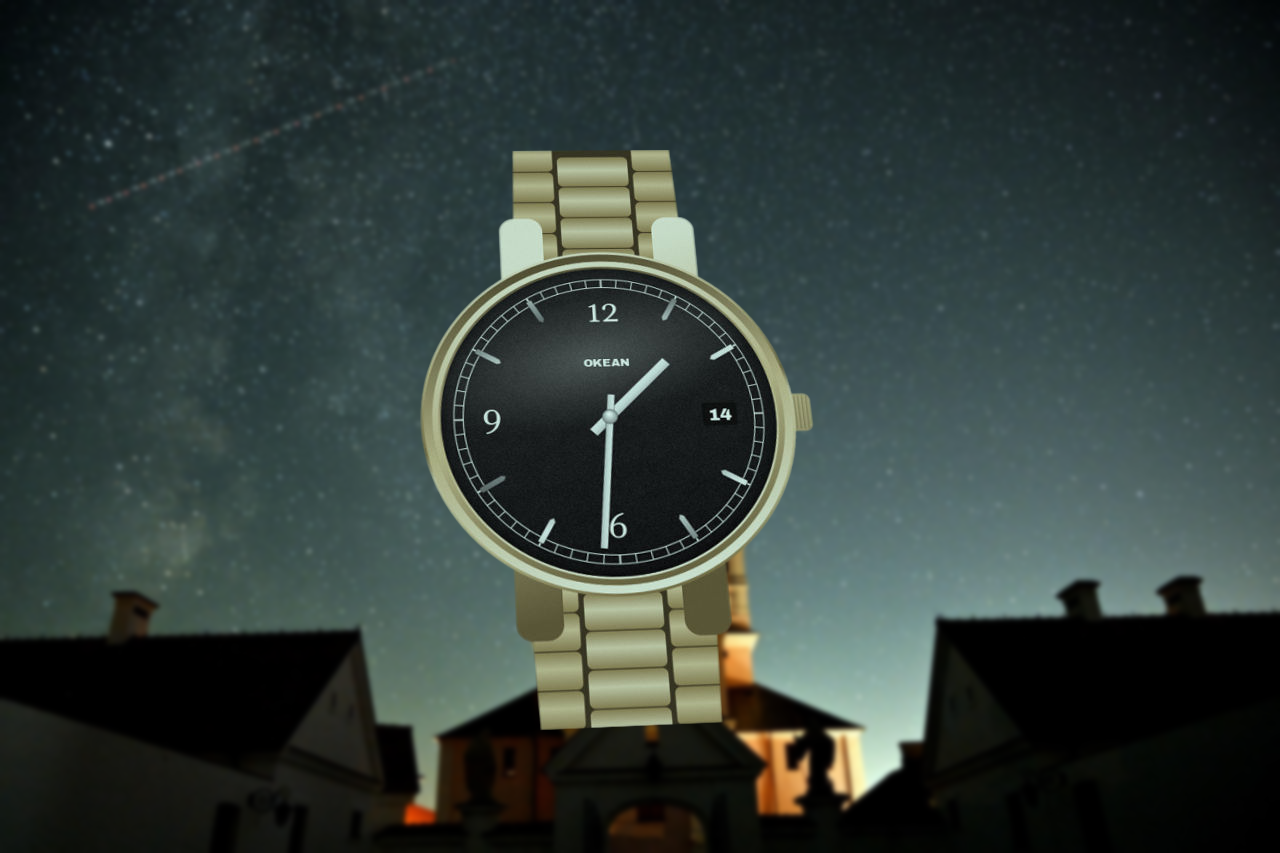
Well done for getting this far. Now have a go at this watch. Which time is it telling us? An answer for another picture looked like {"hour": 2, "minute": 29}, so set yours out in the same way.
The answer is {"hour": 1, "minute": 31}
